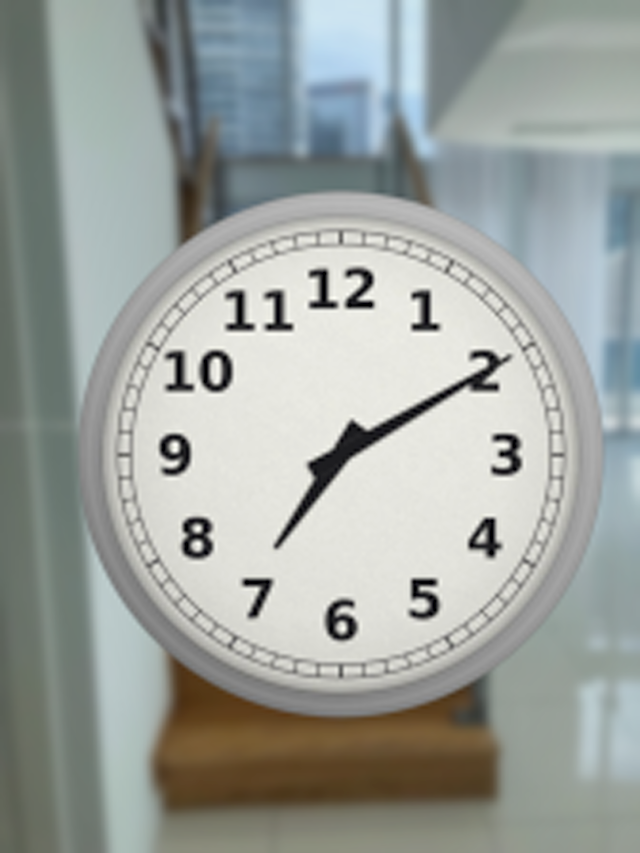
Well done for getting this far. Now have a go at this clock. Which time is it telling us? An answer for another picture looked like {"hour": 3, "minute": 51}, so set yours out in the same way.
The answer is {"hour": 7, "minute": 10}
